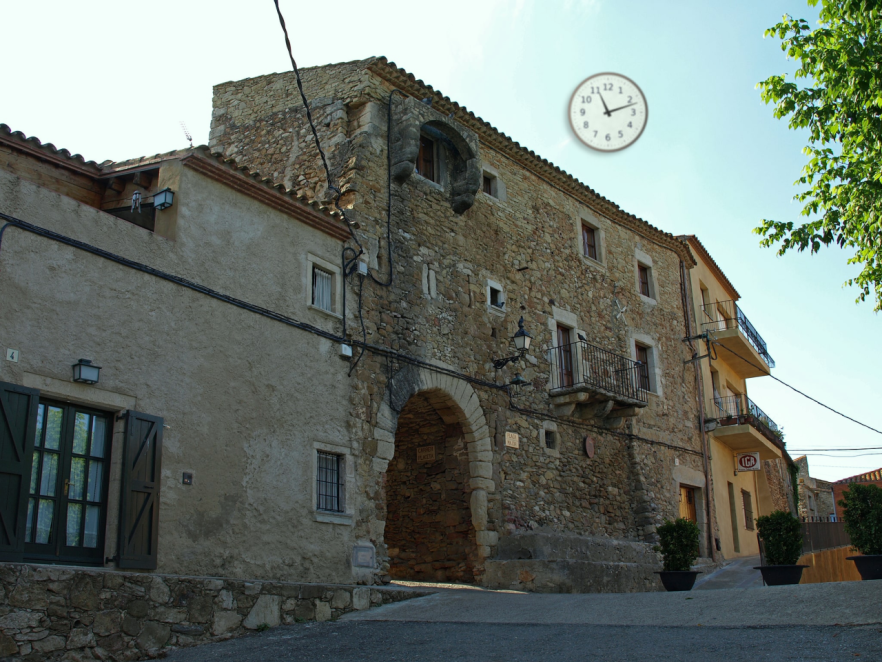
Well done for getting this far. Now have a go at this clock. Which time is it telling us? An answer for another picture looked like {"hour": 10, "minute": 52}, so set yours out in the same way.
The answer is {"hour": 11, "minute": 12}
